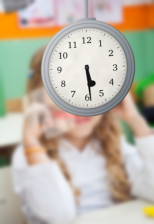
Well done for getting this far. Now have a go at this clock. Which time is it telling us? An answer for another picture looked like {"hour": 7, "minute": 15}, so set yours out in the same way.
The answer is {"hour": 5, "minute": 29}
